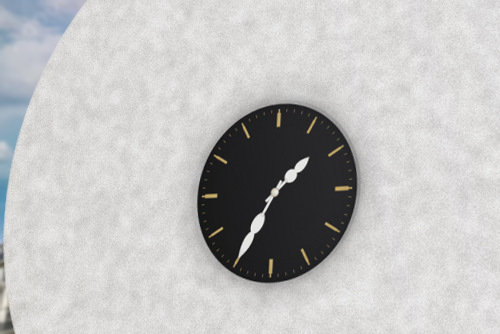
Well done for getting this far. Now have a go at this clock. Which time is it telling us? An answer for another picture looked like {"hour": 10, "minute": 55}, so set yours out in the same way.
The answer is {"hour": 1, "minute": 35}
